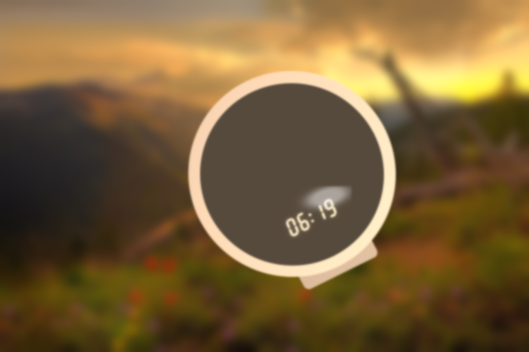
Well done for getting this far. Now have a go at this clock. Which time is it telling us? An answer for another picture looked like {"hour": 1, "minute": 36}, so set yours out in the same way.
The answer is {"hour": 6, "minute": 19}
